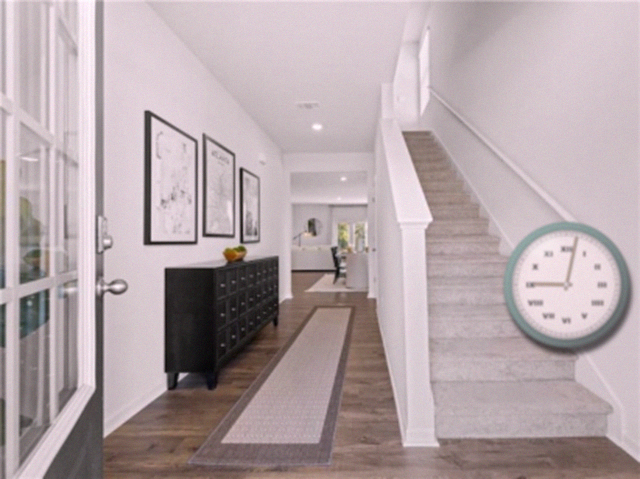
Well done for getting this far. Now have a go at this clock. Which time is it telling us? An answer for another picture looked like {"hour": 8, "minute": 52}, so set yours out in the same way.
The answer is {"hour": 9, "minute": 2}
